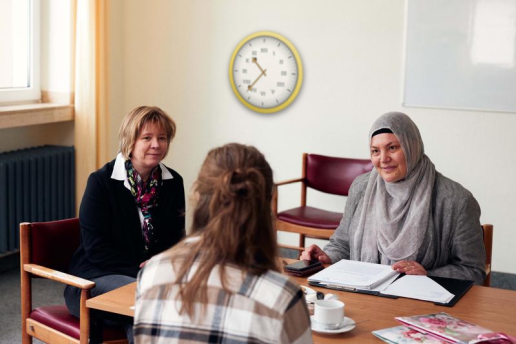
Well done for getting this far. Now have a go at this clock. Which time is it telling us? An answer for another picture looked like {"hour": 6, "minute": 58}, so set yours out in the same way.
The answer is {"hour": 10, "minute": 37}
